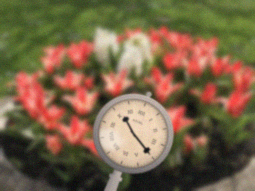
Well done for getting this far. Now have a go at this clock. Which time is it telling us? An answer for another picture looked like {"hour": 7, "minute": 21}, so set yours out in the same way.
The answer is {"hour": 10, "minute": 20}
